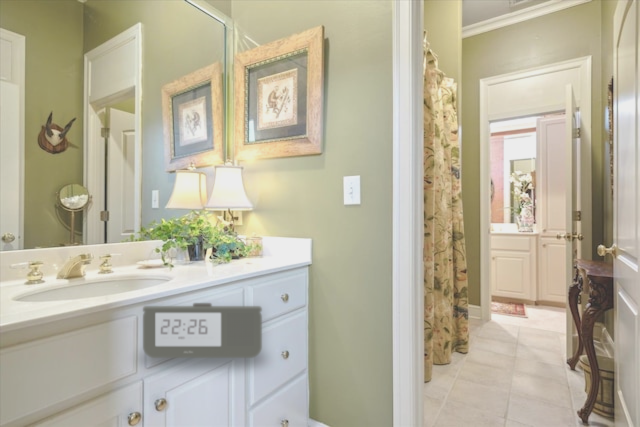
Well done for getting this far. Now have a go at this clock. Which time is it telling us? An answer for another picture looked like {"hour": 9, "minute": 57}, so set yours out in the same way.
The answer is {"hour": 22, "minute": 26}
